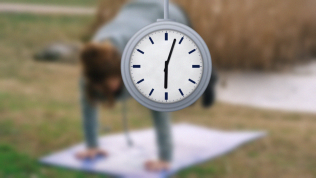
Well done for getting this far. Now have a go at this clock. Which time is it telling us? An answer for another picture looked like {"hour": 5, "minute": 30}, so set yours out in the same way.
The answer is {"hour": 6, "minute": 3}
